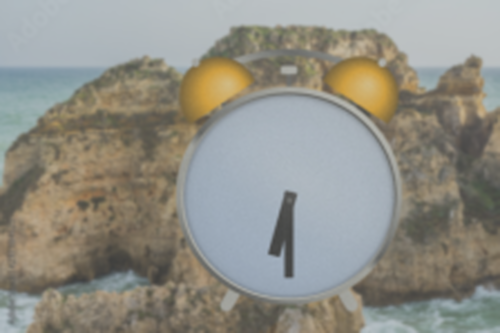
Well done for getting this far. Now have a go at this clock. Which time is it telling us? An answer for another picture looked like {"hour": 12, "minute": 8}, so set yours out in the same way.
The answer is {"hour": 6, "minute": 30}
